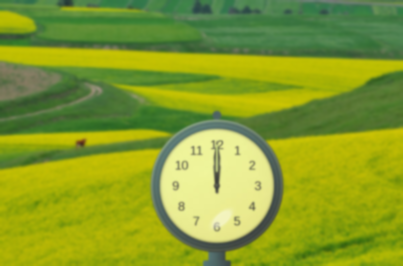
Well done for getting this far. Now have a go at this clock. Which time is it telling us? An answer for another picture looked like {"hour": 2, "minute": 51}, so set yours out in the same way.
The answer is {"hour": 12, "minute": 0}
